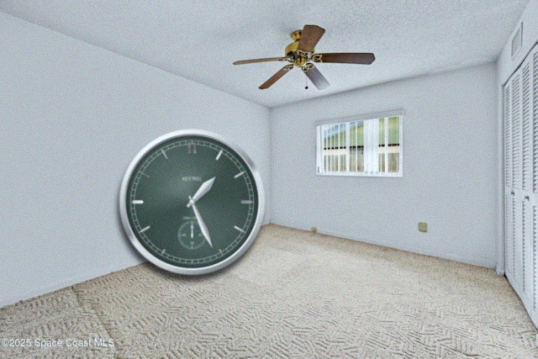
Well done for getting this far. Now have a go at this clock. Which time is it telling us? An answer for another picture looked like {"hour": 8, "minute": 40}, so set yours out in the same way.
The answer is {"hour": 1, "minute": 26}
